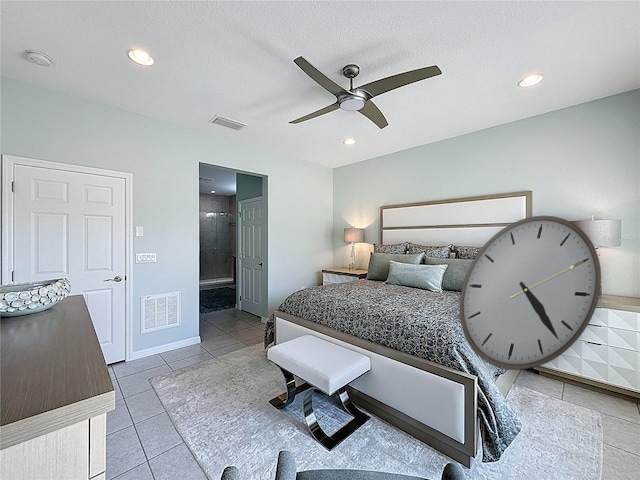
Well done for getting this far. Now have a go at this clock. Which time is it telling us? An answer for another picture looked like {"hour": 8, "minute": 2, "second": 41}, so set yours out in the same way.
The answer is {"hour": 4, "minute": 22, "second": 10}
